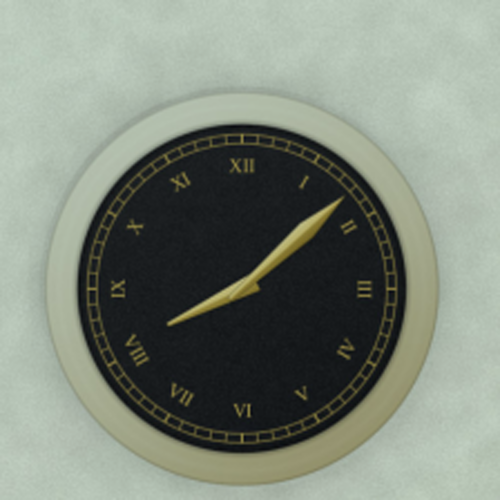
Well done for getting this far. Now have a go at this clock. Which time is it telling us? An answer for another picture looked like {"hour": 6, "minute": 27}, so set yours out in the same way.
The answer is {"hour": 8, "minute": 8}
